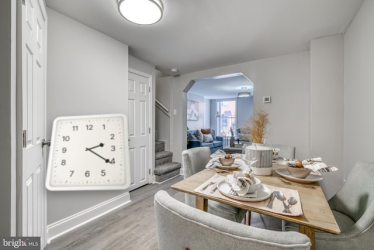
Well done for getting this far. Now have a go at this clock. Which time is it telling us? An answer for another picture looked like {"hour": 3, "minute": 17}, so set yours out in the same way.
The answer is {"hour": 2, "minute": 21}
